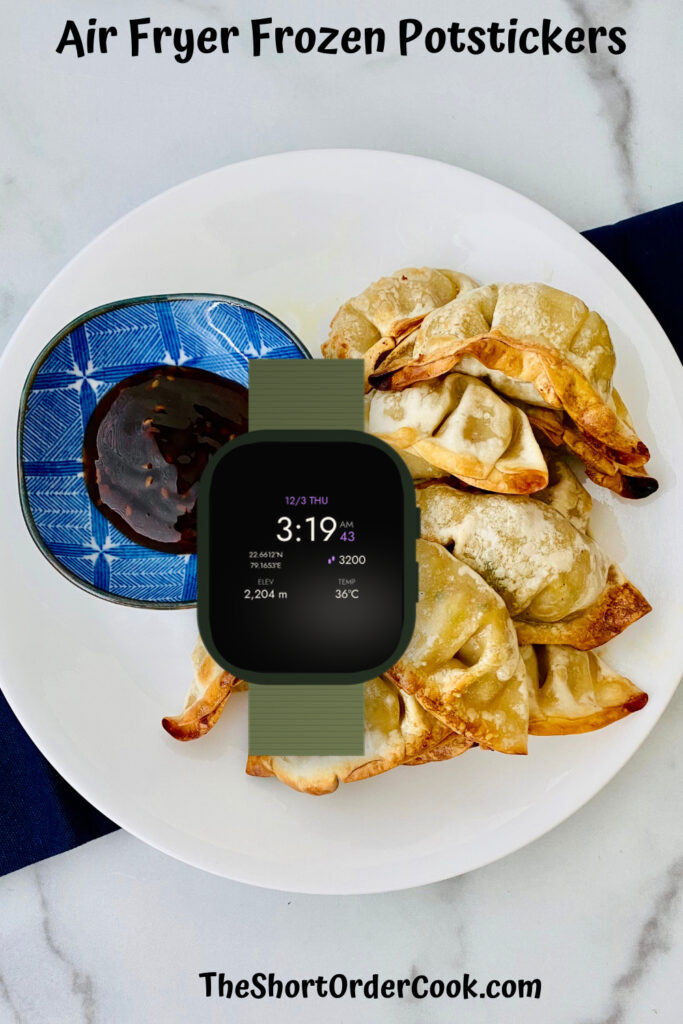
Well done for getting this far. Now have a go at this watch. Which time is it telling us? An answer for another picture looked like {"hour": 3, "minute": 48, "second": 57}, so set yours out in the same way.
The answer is {"hour": 3, "minute": 19, "second": 43}
